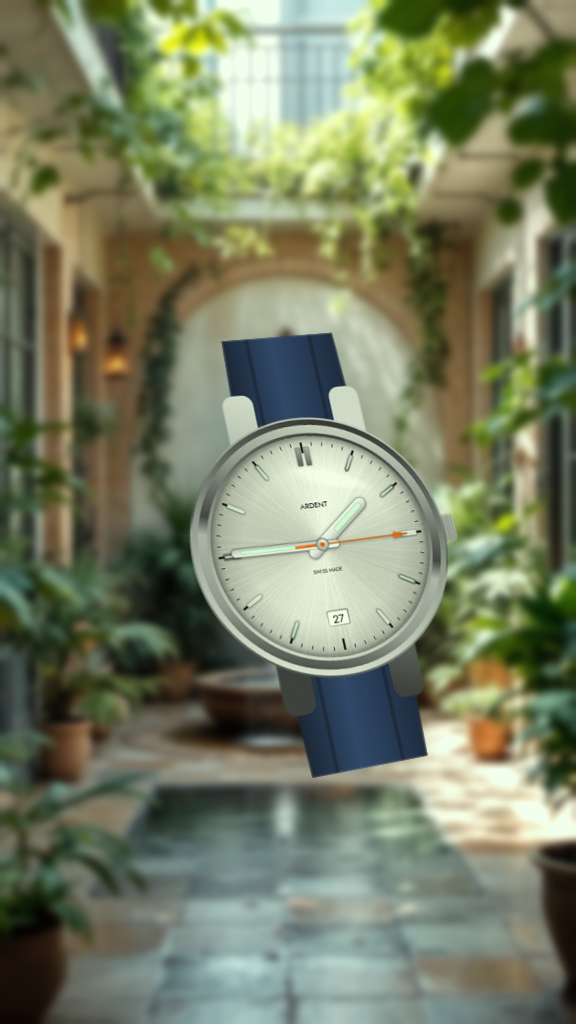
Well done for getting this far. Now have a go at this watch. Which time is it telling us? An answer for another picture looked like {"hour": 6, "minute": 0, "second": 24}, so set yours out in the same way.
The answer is {"hour": 1, "minute": 45, "second": 15}
